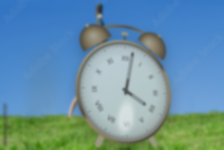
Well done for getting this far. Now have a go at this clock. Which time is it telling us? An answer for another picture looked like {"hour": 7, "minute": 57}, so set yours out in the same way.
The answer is {"hour": 4, "minute": 2}
